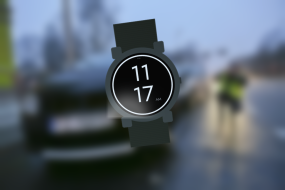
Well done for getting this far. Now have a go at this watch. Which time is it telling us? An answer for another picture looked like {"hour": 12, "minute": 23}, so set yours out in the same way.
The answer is {"hour": 11, "minute": 17}
